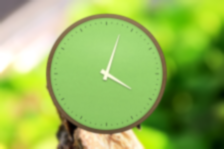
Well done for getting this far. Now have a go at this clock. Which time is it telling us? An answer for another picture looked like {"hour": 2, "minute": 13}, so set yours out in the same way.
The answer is {"hour": 4, "minute": 3}
